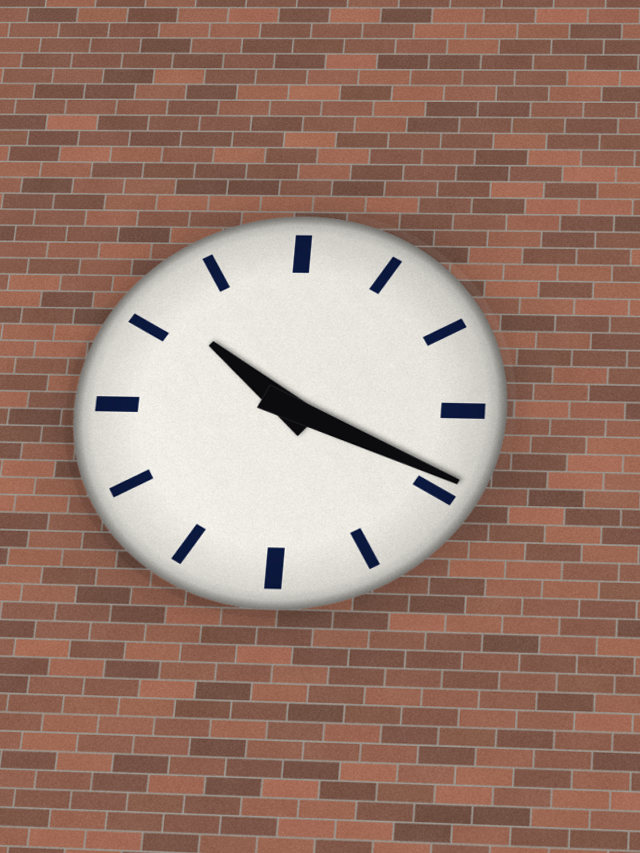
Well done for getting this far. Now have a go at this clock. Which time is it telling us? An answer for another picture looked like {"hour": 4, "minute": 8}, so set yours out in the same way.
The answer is {"hour": 10, "minute": 19}
